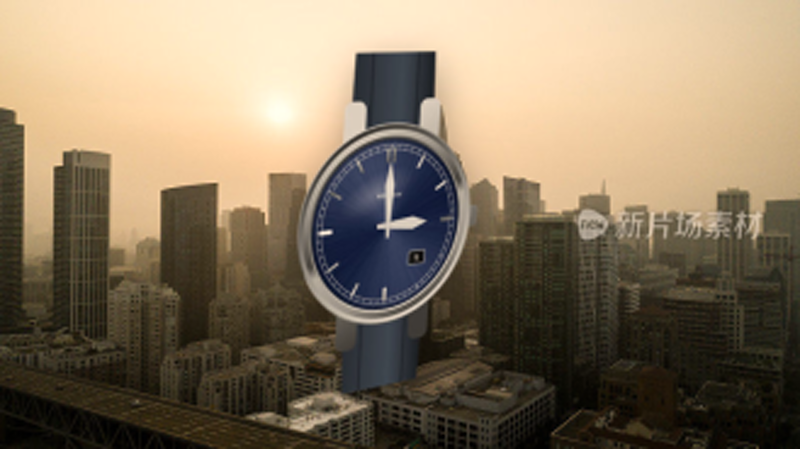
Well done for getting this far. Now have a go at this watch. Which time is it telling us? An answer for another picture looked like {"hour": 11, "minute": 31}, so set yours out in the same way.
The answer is {"hour": 3, "minute": 0}
